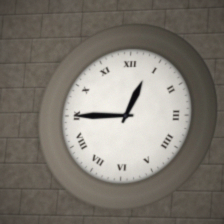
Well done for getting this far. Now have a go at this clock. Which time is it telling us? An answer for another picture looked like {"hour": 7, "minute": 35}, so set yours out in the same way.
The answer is {"hour": 12, "minute": 45}
